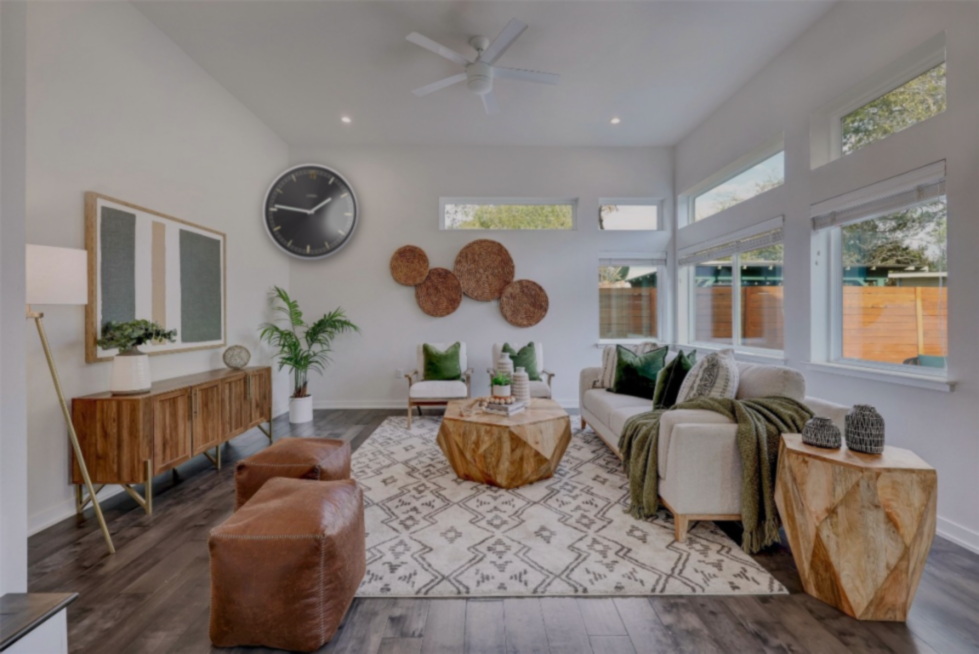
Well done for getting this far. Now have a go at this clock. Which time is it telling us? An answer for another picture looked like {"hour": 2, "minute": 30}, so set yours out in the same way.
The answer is {"hour": 1, "minute": 46}
